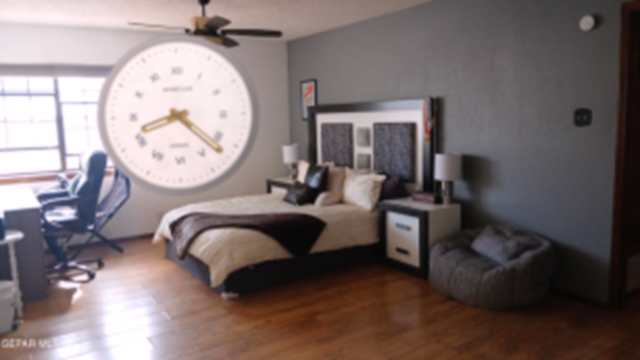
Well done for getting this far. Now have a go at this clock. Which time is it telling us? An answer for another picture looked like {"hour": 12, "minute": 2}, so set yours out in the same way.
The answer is {"hour": 8, "minute": 22}
